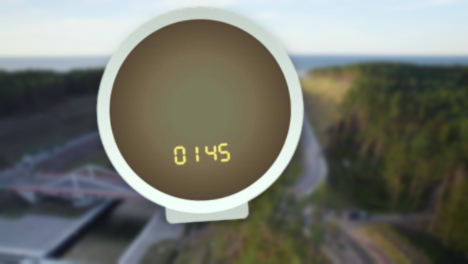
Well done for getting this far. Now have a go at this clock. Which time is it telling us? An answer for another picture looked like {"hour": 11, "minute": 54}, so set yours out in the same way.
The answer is {"hour": 1, "minute": 45}
